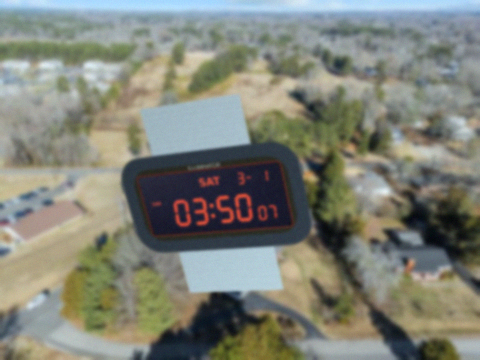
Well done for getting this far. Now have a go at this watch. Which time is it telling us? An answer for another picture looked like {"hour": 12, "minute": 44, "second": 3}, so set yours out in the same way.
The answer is {"hour": 3, "minute": 50, "second": 7}
